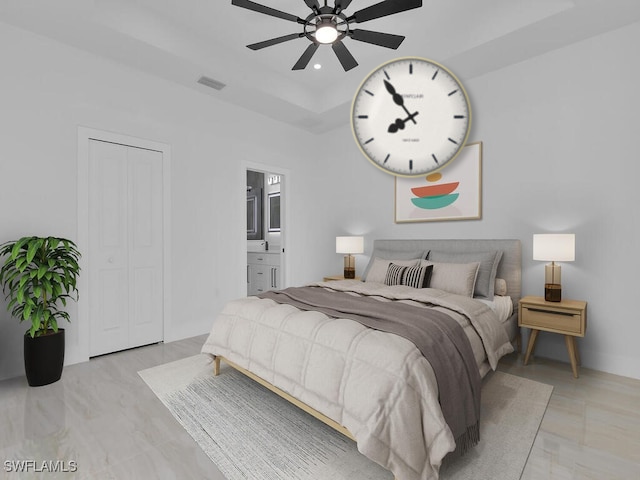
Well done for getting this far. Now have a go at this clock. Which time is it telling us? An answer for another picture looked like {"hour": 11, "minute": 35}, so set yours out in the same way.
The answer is {"hour": 7, "minute": 54}
